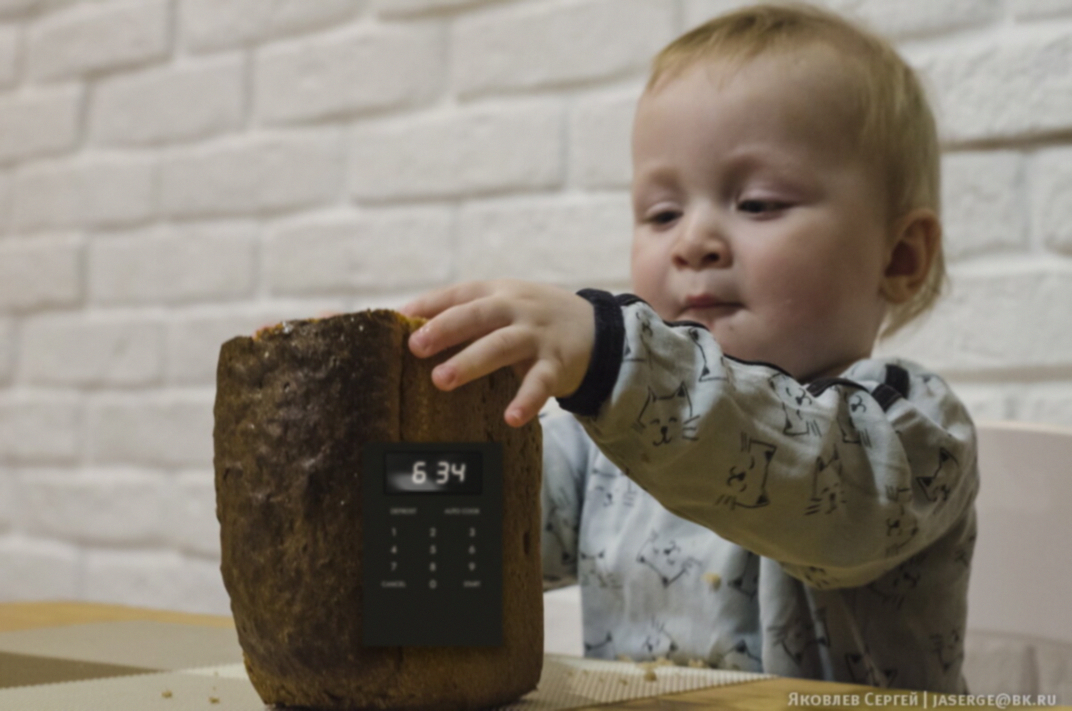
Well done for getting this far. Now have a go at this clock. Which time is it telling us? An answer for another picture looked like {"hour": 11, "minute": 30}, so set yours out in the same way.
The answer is {"hour": 6, "minute": 34}
